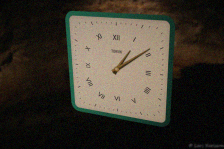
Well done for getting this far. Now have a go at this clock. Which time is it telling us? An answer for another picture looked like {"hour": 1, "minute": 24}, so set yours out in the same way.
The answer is {"hour": 1, "minute": 9}
